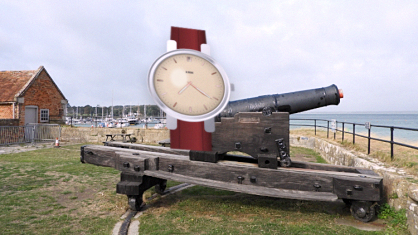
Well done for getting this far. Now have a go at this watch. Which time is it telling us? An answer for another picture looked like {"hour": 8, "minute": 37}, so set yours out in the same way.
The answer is {"hour": 7, "minute": 21}
